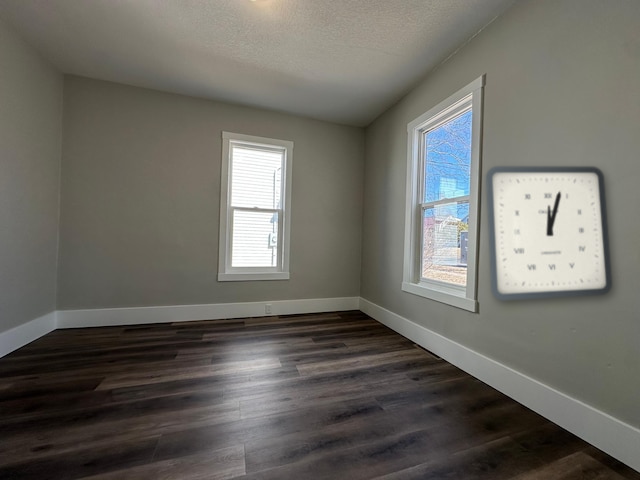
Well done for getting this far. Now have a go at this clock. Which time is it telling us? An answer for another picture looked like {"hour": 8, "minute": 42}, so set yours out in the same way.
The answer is {"hour": 12, "minute": 3}
